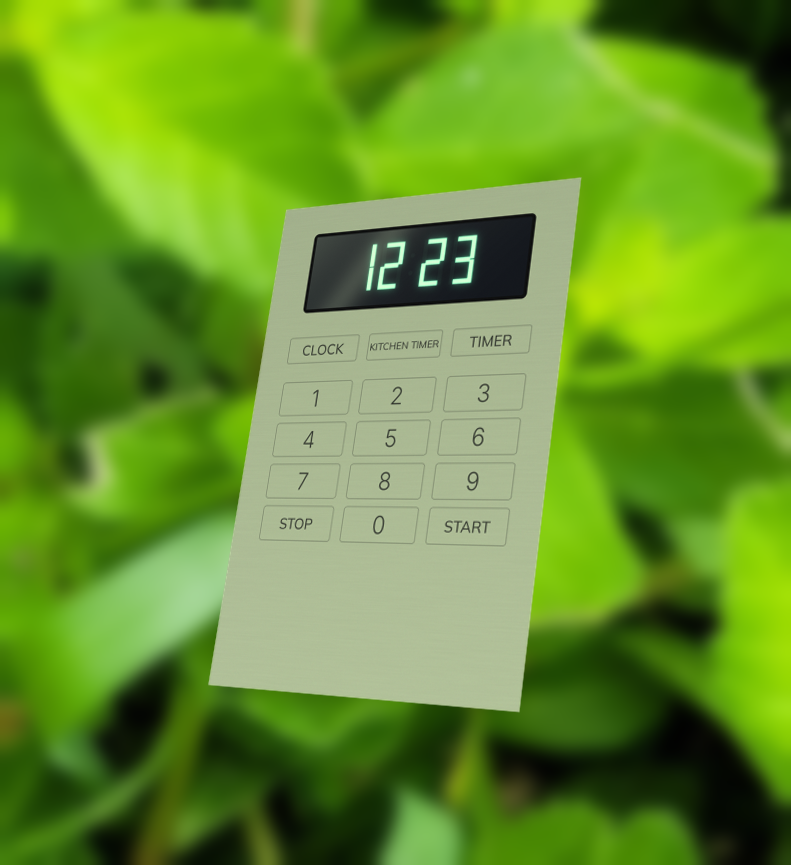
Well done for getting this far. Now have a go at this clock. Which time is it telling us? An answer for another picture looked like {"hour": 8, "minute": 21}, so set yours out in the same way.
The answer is {"hour": 12, "minute": 23}
